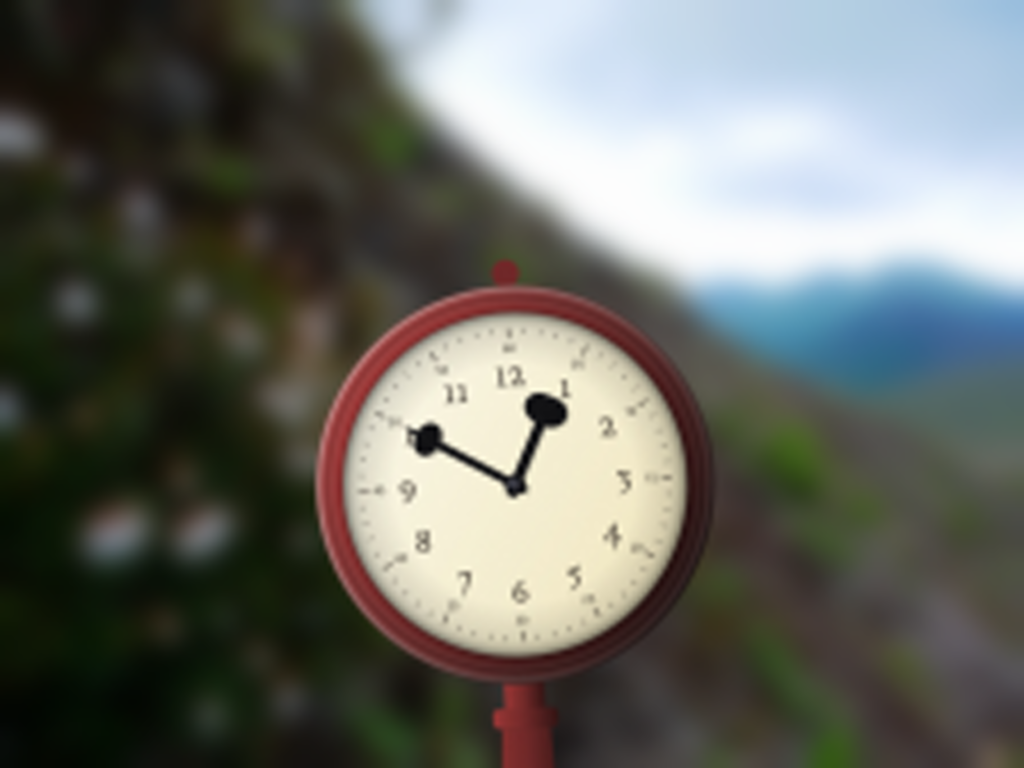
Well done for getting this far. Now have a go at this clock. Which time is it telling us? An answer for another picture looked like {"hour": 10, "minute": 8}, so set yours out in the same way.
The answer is {"hour": 12, "minute": 50}
